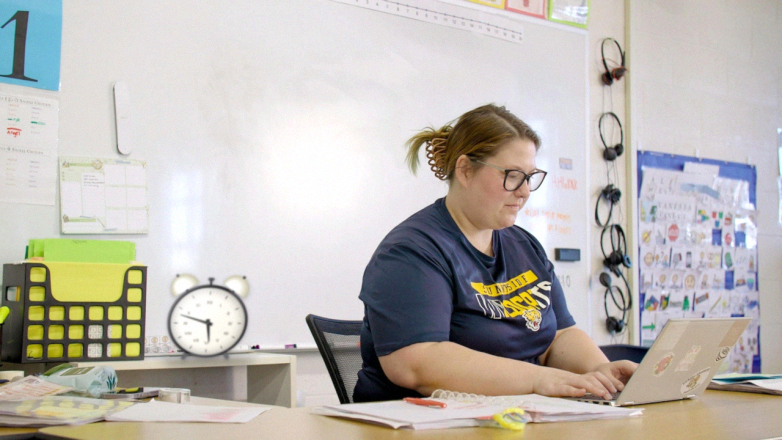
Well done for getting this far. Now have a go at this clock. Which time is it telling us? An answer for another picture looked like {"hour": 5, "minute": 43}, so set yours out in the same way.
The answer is {"hour": 5, "minute": 48}
